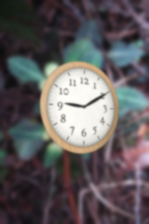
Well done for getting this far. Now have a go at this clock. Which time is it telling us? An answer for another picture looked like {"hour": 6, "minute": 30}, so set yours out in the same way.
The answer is {"hour": 9, "minute": 10}
